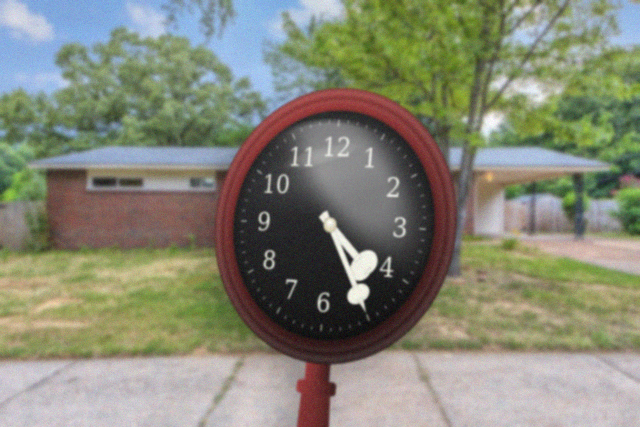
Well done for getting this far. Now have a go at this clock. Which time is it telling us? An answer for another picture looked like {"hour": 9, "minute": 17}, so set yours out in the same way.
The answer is {"hour": 4, "minute": 25}
